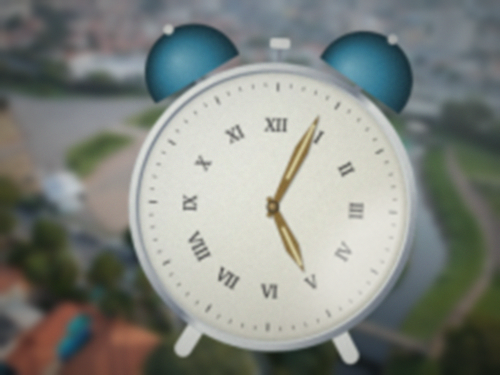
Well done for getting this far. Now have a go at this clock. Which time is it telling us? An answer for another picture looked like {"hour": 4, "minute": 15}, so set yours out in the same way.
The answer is {"hour": 5, "minute": 4}
